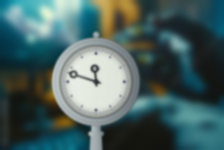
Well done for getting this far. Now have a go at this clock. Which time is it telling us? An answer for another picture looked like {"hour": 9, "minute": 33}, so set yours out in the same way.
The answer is {"hour": 11, "minute": 48}
